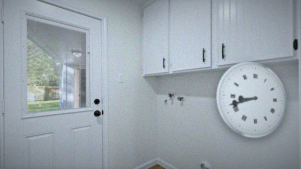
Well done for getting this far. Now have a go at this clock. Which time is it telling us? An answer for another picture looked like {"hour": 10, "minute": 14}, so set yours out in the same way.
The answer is {"hour": 8, "minute": 42}
